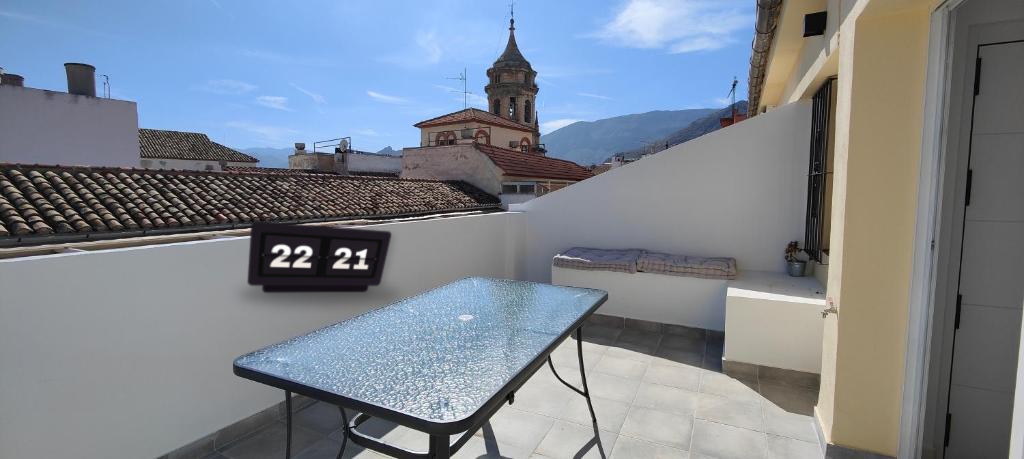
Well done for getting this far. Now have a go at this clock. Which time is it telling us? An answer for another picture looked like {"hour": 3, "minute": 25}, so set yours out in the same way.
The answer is {"hour": 22, "minute": 21}
